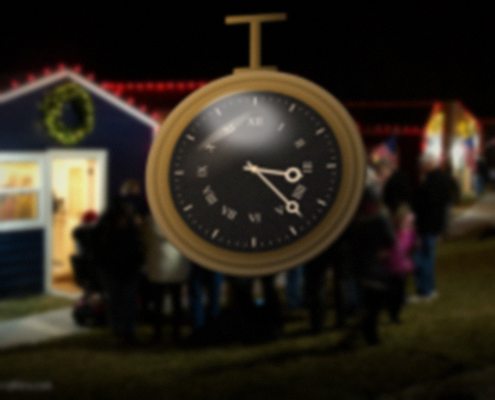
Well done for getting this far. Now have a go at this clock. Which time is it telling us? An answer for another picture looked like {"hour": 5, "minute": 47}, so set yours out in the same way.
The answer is {"hour": 3, "minute": 23}
